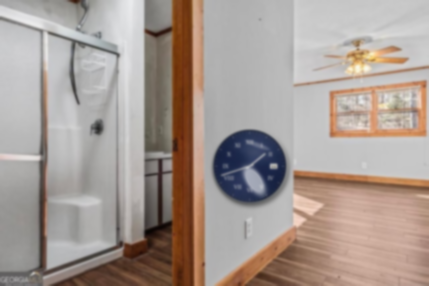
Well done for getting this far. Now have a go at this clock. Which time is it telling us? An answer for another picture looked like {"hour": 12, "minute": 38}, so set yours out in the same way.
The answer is {"hour": 1, "minute": 42}
